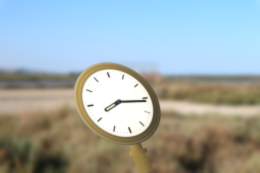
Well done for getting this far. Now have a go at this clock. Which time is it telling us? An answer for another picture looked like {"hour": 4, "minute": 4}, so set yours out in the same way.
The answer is {"hour": 8, "minute": 16}
